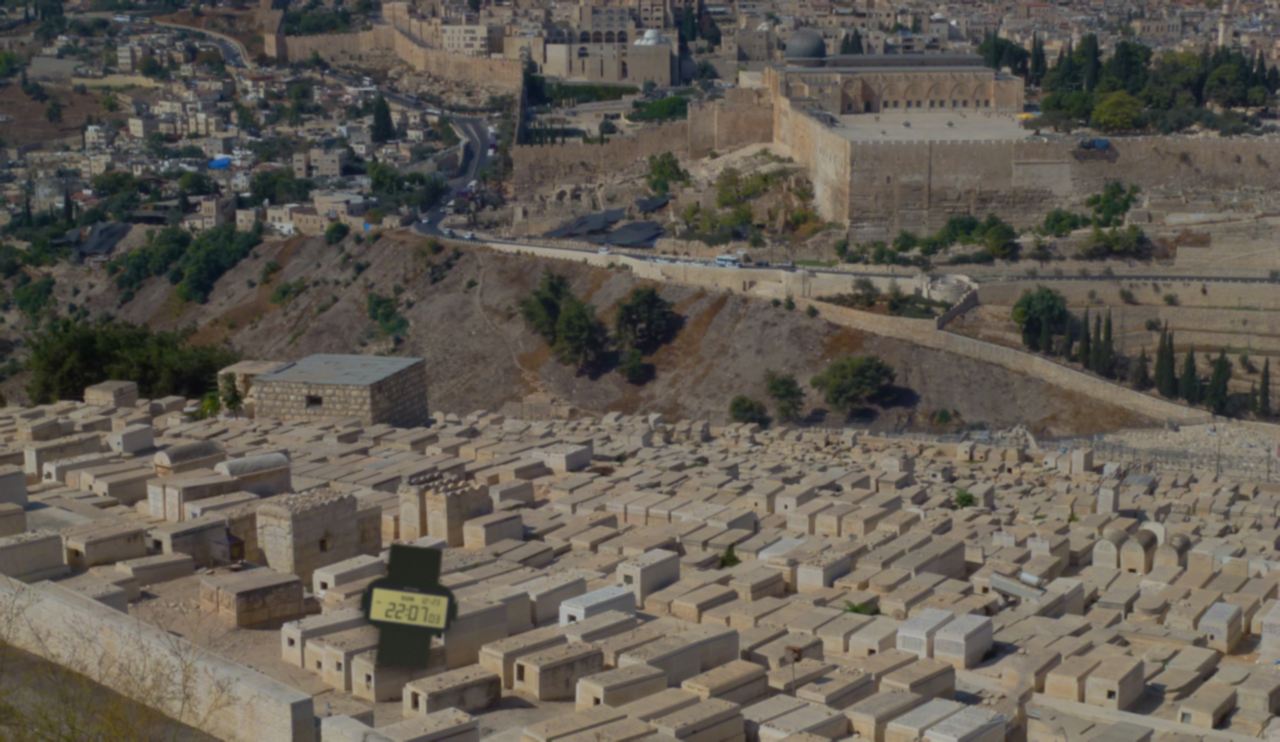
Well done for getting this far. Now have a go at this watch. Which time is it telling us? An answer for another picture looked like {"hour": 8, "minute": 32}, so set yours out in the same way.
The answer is {"hour": 22, "minute": 7}
